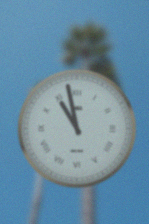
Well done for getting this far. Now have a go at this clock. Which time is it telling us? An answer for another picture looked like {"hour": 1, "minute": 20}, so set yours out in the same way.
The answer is {"hour": 10, "minute": 58}
